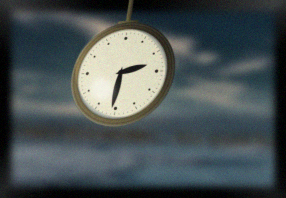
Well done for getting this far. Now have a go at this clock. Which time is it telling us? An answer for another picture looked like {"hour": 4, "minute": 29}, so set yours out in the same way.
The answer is {"hour": 2, "minute": 31}
